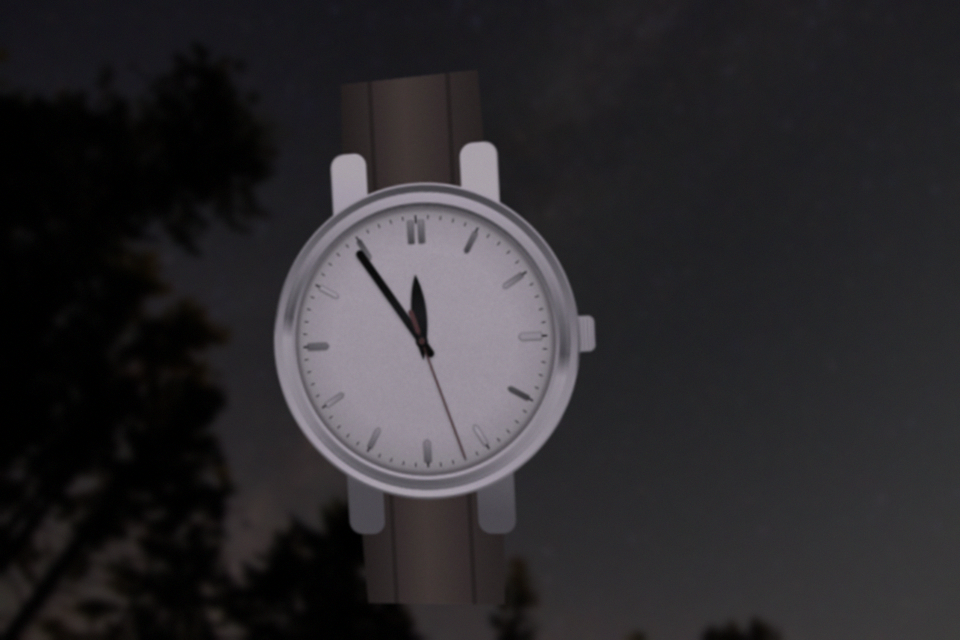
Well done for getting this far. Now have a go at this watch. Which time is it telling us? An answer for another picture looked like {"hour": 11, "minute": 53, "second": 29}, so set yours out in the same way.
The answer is {"hour": 11, "minute": 54, "second": 27}
